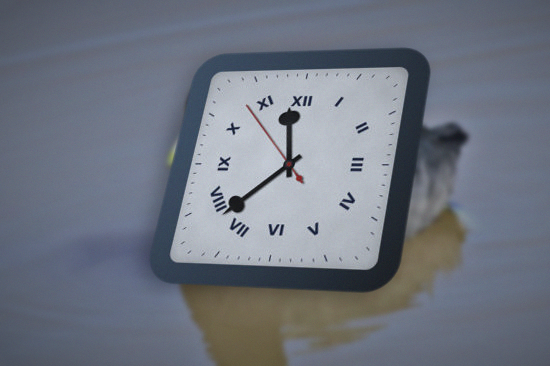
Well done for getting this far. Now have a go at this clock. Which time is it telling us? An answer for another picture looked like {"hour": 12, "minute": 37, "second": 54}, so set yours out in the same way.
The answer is {"hour": 11, "minute": 37, "second": 53}
